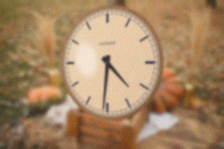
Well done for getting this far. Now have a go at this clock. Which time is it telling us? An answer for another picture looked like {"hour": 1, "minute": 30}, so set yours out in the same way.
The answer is {"hour": 4, "minute": 31}
